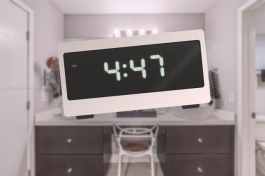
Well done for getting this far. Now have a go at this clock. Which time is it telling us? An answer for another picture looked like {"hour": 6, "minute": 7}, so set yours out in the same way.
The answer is {"hour": 4, "minute": 47}
